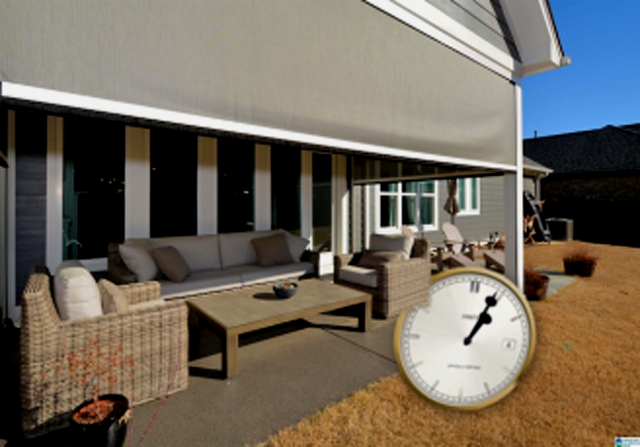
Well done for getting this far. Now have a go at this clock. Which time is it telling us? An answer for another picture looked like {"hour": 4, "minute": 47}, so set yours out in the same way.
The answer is {"hour": 1, "minute": 4}
